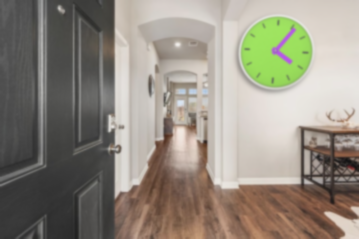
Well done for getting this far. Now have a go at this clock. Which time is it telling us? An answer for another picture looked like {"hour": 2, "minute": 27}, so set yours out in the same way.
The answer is {"hour": 4, "minute": 6}
